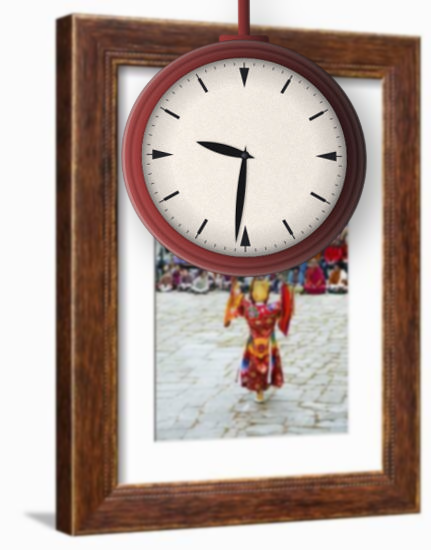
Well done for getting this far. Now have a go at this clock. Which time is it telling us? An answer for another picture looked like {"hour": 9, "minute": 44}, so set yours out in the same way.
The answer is {"hour": 9, "minute": 31}
